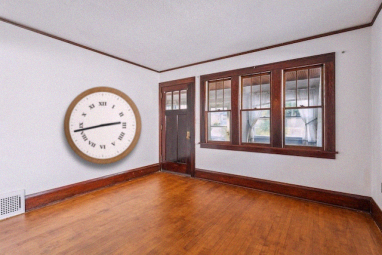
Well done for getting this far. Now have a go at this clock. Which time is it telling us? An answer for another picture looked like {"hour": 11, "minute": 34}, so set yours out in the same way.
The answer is {"hour": 2, "minute": 43}
